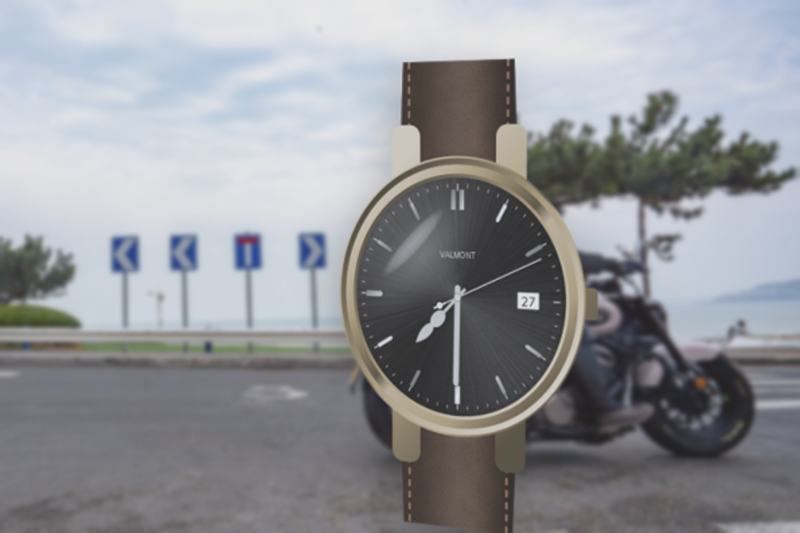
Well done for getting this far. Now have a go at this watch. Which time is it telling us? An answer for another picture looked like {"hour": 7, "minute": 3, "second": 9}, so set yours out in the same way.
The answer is {"hour": 7, "minute": 30, "second": 11}
